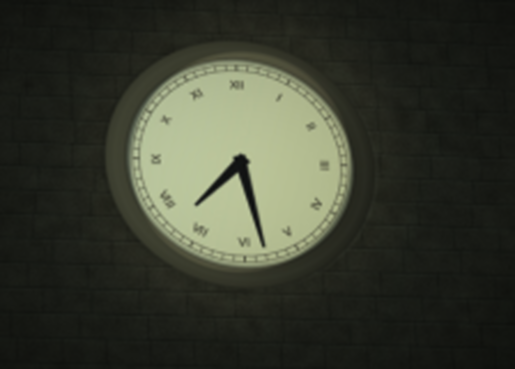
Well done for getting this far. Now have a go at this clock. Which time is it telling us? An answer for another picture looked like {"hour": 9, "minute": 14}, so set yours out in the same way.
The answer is {"hour": 7, "minute": 28}
